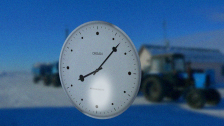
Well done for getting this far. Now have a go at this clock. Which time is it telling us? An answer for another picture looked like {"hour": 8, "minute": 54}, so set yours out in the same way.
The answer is {"hour": 8, "minute": 7}
